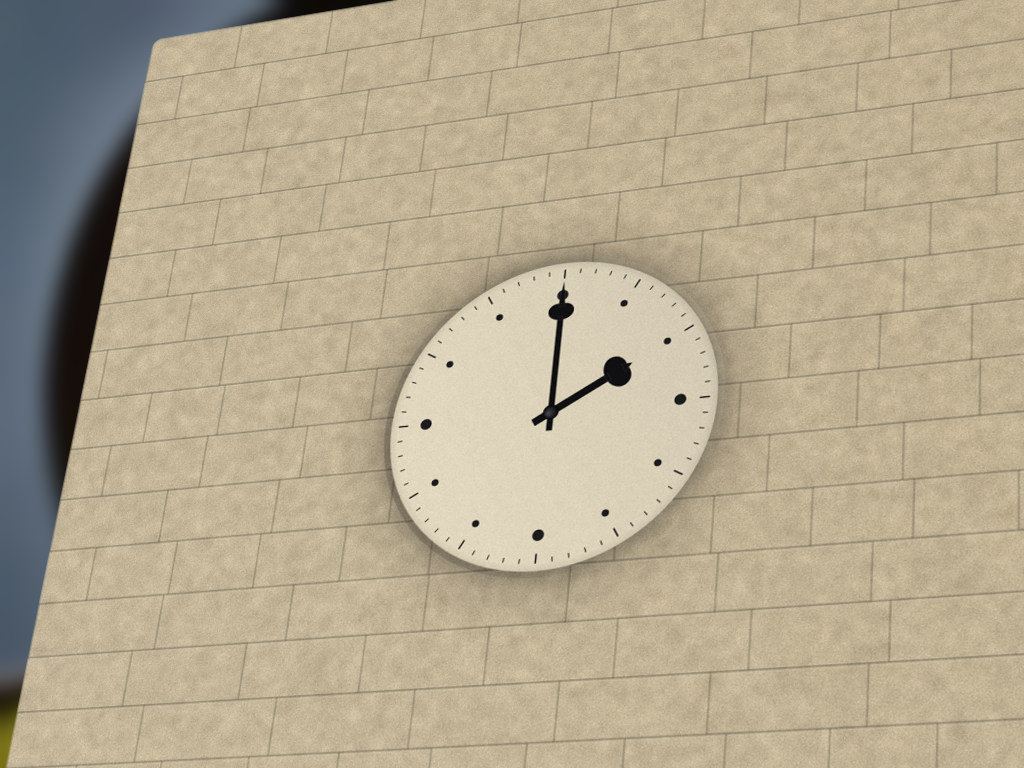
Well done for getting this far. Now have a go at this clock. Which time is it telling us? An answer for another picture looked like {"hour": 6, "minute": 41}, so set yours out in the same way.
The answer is {"hour": 2, "minute": 0}
